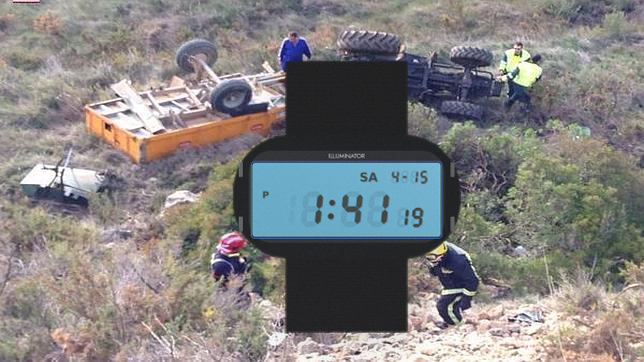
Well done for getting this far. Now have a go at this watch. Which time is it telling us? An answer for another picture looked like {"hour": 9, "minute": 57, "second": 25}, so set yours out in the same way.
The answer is {"hour": 1, "minute": 41, "second": 19}
